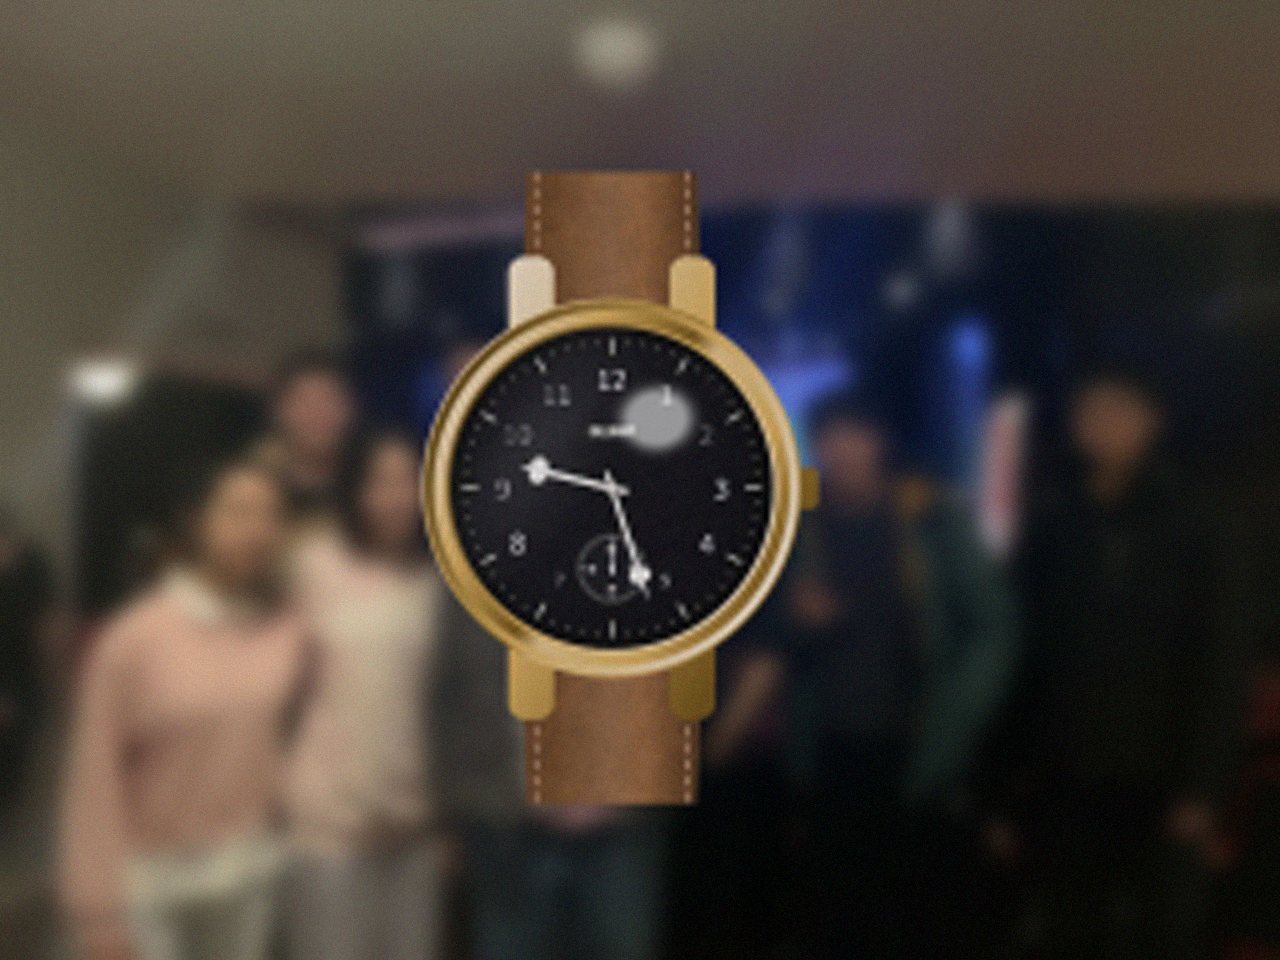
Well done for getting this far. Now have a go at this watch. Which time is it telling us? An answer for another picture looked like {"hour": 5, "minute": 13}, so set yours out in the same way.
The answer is {"hour": 9, "minute": 27}
